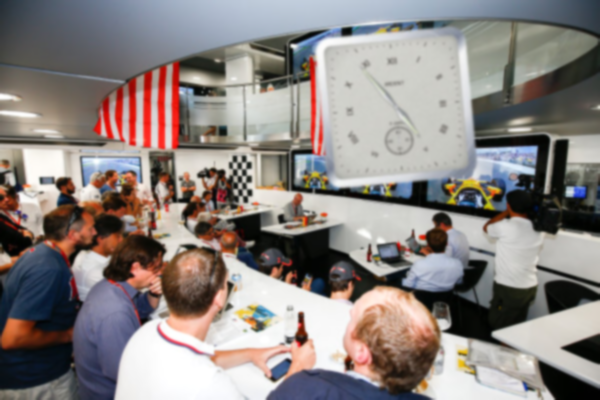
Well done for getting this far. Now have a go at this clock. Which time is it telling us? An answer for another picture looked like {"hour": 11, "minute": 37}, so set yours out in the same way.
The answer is {"hour": 4, "minute": 54}
